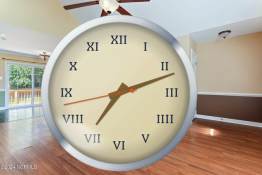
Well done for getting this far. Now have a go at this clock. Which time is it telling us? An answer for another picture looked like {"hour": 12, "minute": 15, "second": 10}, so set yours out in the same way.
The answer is {"hour": 7, "minute": 11, "second": 43}
